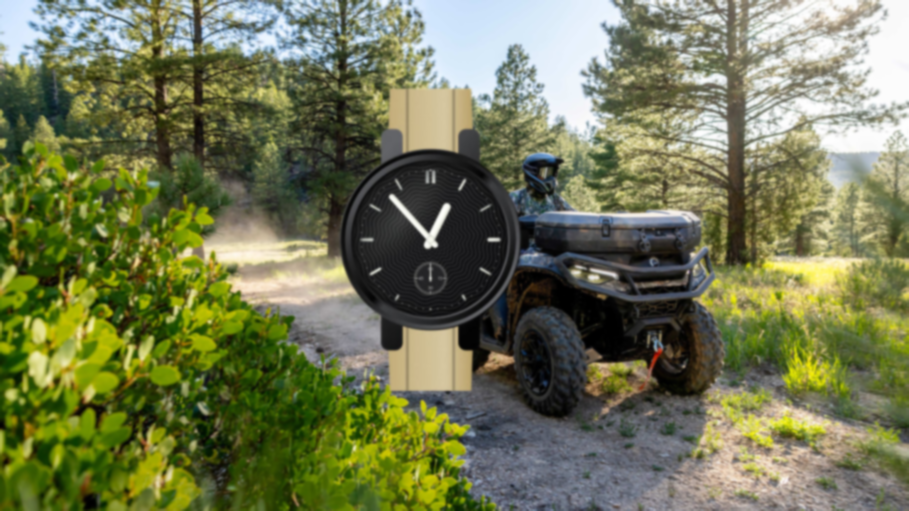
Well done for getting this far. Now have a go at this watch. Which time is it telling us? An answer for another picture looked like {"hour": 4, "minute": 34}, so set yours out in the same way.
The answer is {"hour": 12, "minute": 53}
